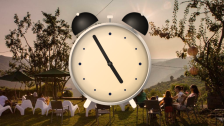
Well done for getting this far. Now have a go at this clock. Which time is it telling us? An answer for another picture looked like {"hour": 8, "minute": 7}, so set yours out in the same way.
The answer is {"hour": 4, "minute": 55}
